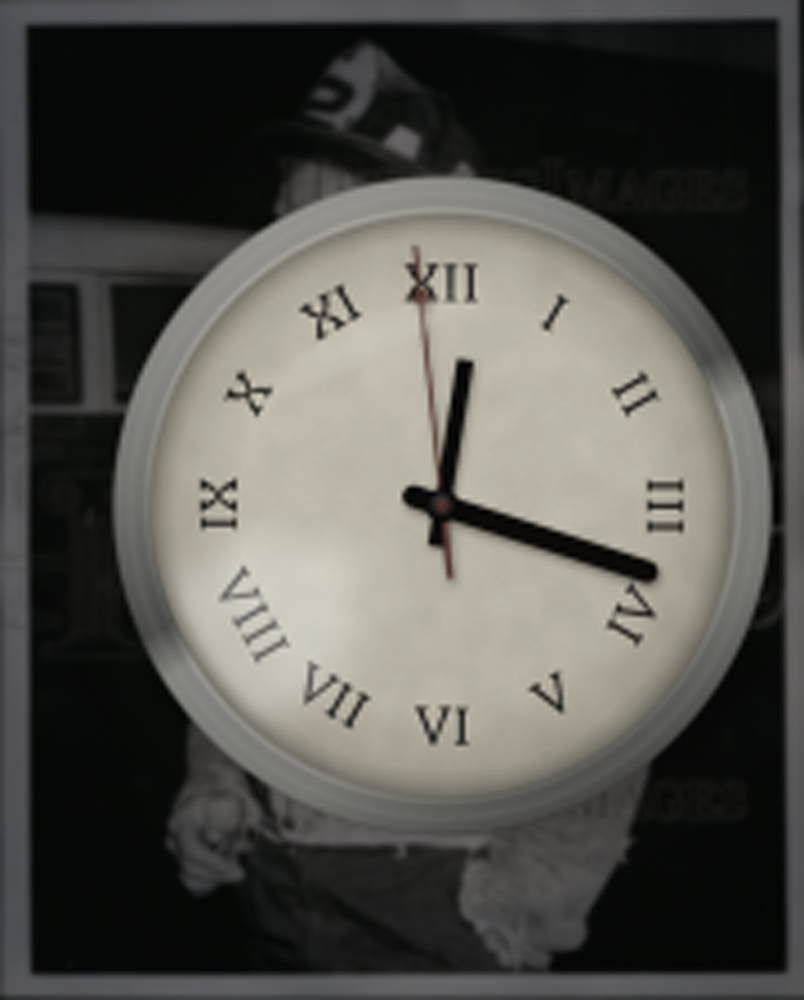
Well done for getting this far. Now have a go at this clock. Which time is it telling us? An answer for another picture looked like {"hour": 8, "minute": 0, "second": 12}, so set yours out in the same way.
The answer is {"hour": 12, "minute": 17, "second": 59}
